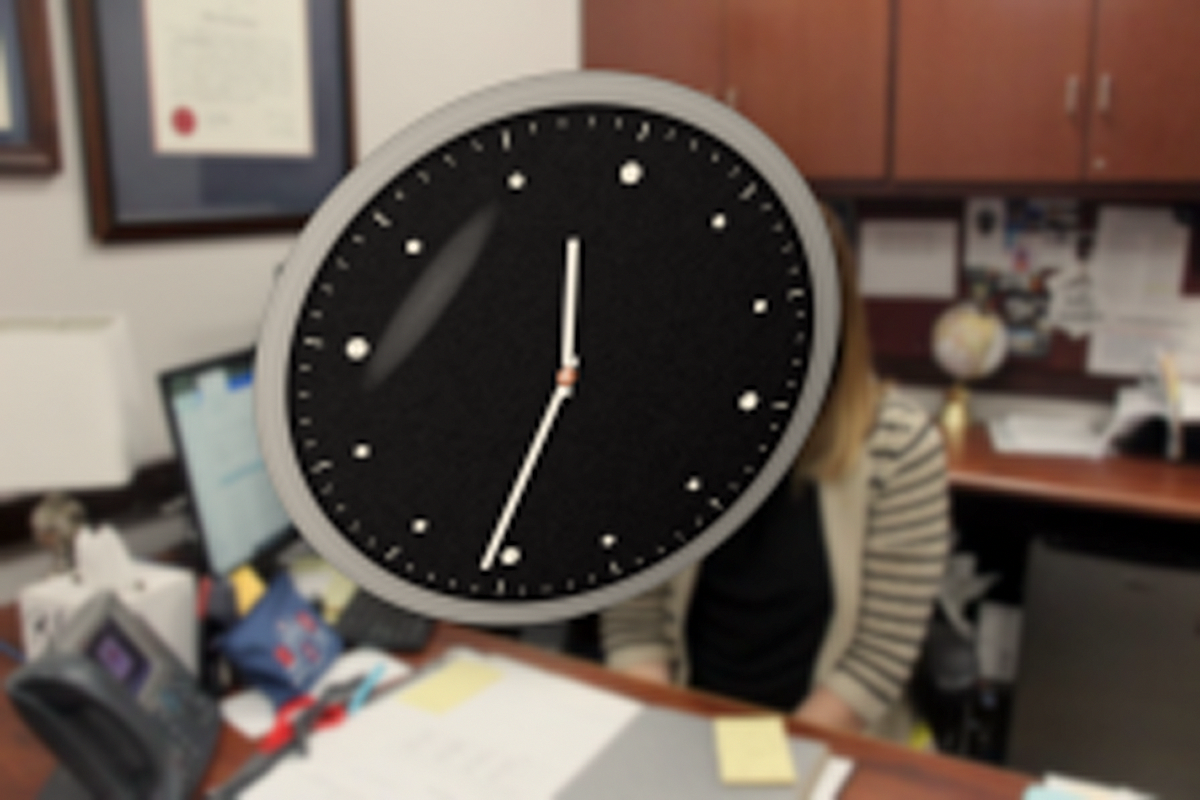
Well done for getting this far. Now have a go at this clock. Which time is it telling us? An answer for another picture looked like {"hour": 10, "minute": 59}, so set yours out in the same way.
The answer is {"hour": 11, "minute": 31}
